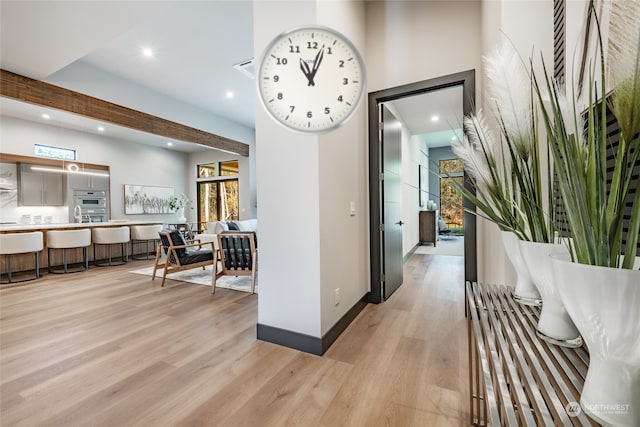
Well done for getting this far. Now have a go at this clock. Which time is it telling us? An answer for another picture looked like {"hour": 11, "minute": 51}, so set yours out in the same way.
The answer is {"hour": 11, "minute": 3}
